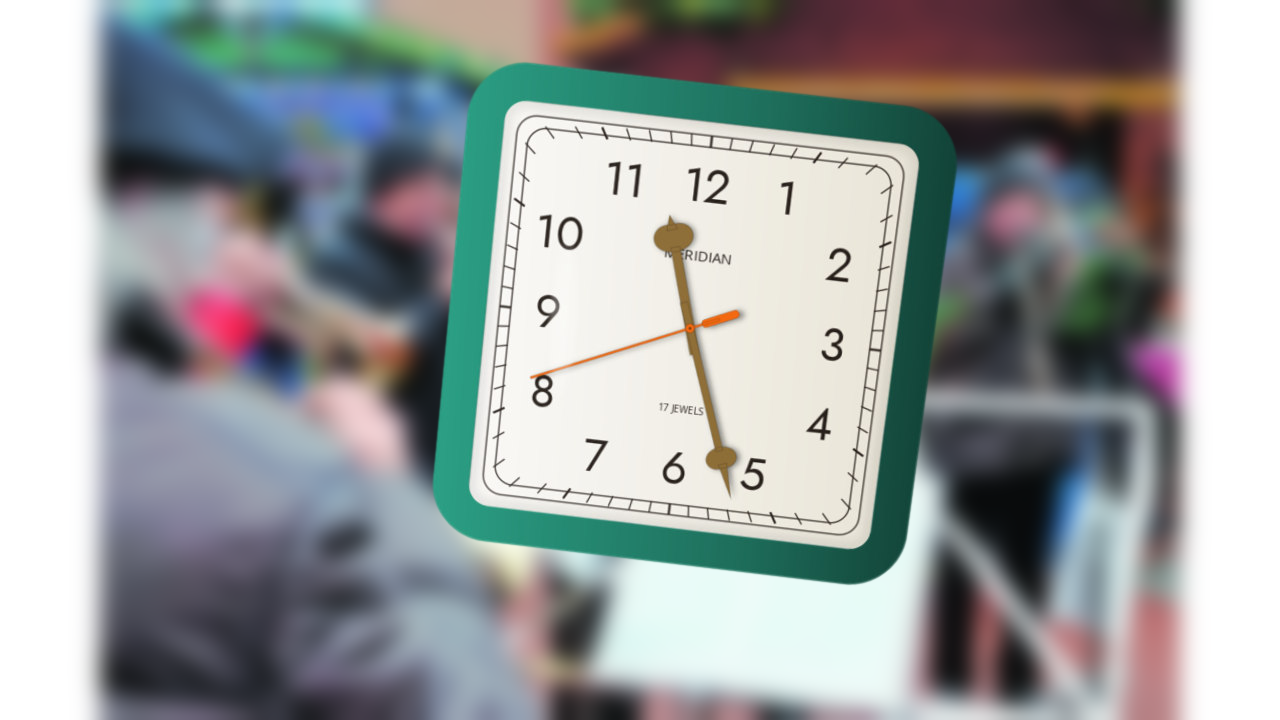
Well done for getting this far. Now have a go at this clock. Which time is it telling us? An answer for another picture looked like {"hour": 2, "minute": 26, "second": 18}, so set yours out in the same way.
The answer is {"hour": 11, "minute": 26, "second": 41}
